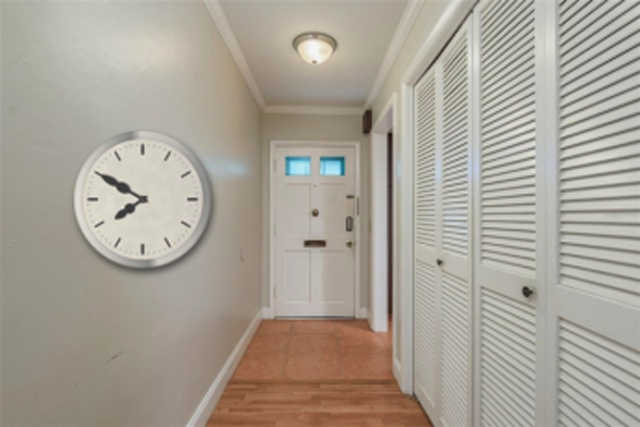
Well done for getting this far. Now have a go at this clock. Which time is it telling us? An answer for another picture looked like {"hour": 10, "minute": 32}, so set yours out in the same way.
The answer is {"hour": 7, "minute": 50}
